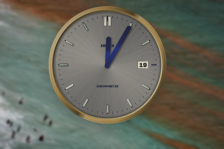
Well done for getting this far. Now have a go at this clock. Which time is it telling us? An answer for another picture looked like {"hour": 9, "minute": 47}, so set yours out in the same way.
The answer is {"hour": 12, "minute": 5}
